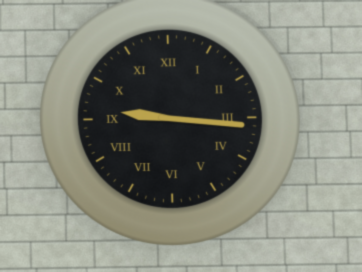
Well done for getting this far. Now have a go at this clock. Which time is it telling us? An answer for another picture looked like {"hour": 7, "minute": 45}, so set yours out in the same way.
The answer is {"hour": 9, "minute": 16}
